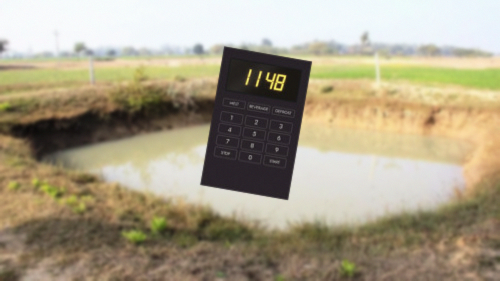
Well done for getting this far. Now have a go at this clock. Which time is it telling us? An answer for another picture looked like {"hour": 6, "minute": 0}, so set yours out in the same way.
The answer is {"hour": 11, "minute": 48}
